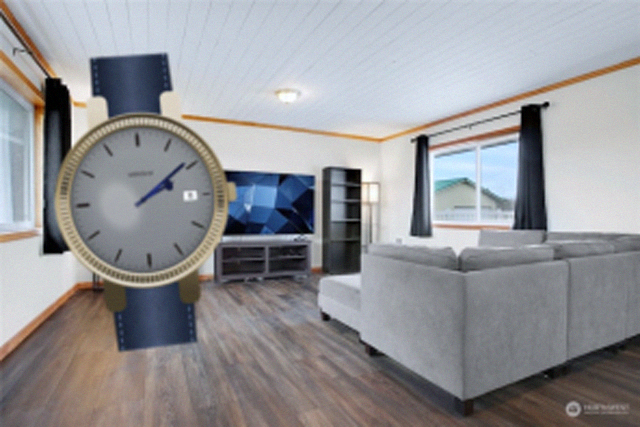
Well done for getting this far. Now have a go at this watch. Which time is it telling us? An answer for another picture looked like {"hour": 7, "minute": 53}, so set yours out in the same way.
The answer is {"hour": 2, "minute": 9}
